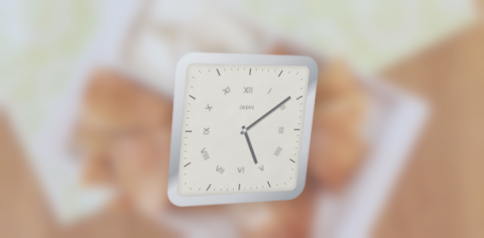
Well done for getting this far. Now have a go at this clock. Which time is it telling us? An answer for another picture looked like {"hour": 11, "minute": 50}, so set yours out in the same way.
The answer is {"hour": 5, "minute": 9}
